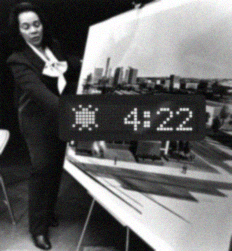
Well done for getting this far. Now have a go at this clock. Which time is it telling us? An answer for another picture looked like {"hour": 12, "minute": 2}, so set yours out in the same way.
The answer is {"hour": 4, "minute": 22}
